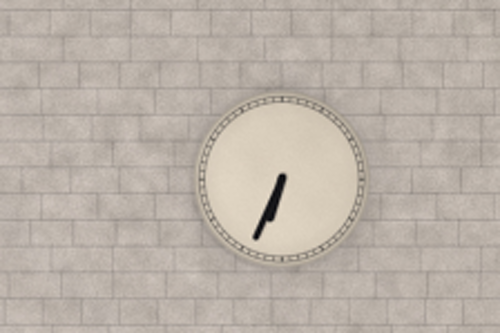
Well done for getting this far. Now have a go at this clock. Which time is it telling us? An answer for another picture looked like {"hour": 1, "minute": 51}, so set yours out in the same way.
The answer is {"hour": 6, "minute": 34}
